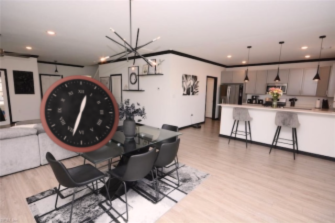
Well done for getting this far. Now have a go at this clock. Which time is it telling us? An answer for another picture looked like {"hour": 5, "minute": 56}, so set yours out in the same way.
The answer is {"hour": 12, "minute": 33}
